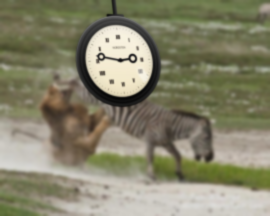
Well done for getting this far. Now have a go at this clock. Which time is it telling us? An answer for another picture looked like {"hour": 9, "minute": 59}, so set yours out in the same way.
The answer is {"hour": 2, "minute": 47}
